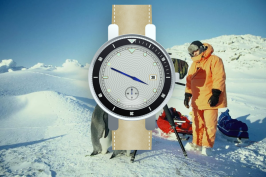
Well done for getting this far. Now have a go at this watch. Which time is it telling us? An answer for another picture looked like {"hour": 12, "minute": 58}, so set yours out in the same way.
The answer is {"hour": 3, "minute": 49}
